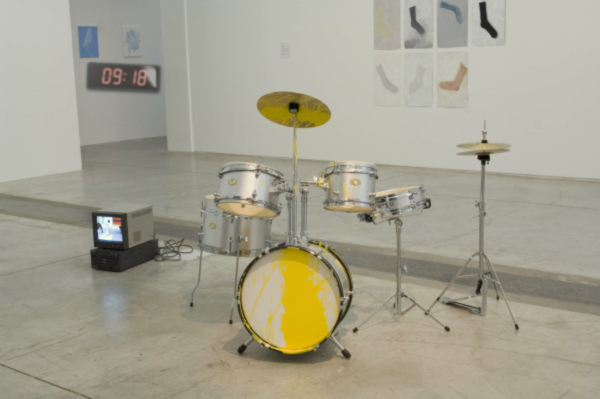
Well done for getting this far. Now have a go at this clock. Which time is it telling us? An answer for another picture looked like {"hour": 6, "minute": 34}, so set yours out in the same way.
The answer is {"hour": 9, "minute": 18}
